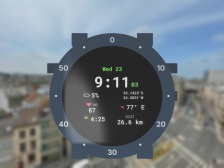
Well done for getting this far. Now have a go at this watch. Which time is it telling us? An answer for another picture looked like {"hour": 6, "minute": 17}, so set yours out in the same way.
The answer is {"hour": 9, "minute": 11}
